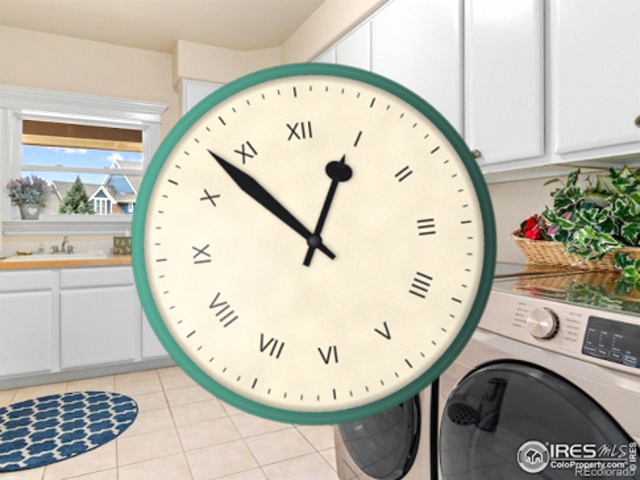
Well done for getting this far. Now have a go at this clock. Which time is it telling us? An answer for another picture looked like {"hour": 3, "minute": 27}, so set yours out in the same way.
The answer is {"hour": 12, "minute": 53}
